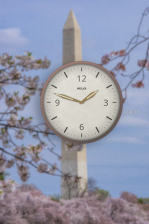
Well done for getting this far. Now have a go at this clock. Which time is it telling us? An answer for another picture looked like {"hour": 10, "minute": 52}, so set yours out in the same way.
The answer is {"hour": 1, "minute": 48}
